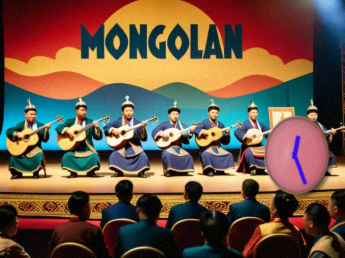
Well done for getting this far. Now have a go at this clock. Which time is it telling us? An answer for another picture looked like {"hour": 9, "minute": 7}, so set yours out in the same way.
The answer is {"hour": 12, "minute": 26}
